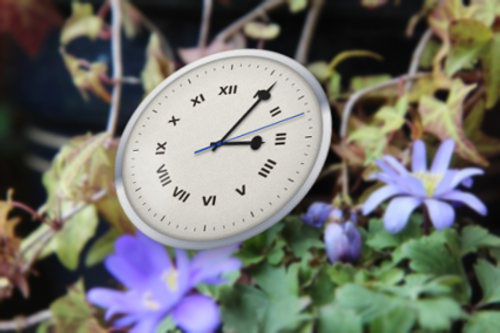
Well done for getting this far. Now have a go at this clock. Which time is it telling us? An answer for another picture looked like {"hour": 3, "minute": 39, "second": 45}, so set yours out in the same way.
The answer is {"hour": 3, "minute": 6, "second": 12}
